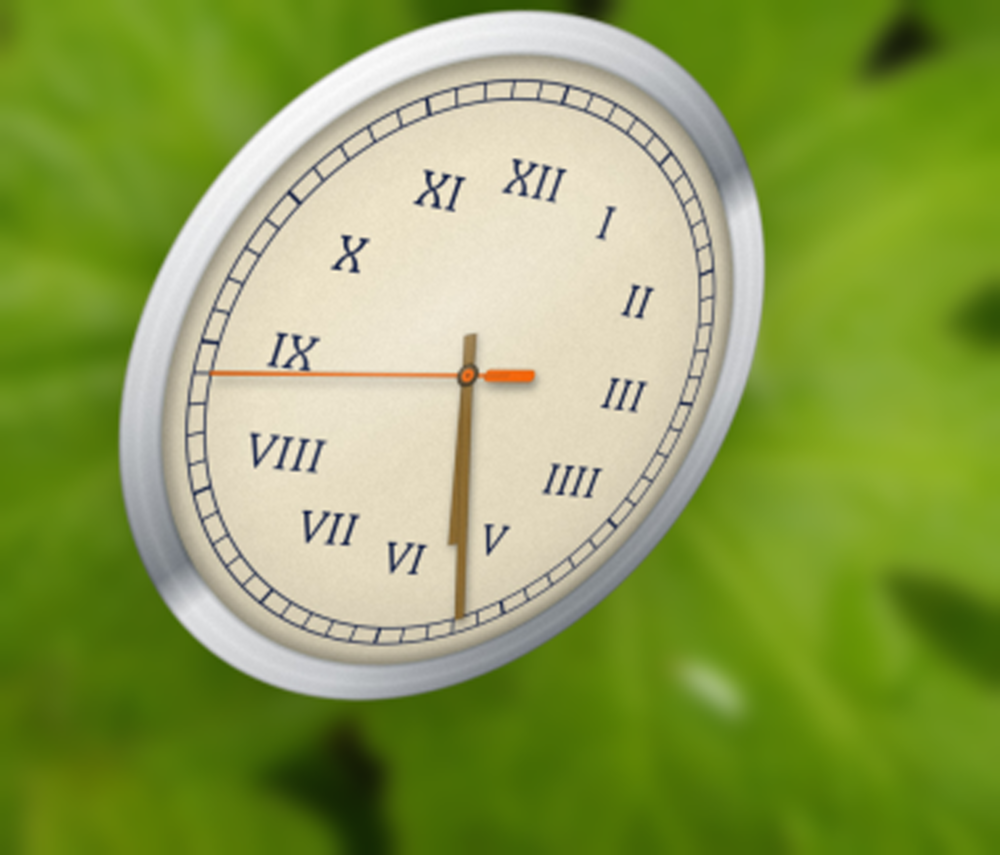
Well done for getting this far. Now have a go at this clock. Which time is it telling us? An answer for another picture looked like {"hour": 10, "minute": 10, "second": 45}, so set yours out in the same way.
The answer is {"hour": 5, "minute": 26, "second": 44}
